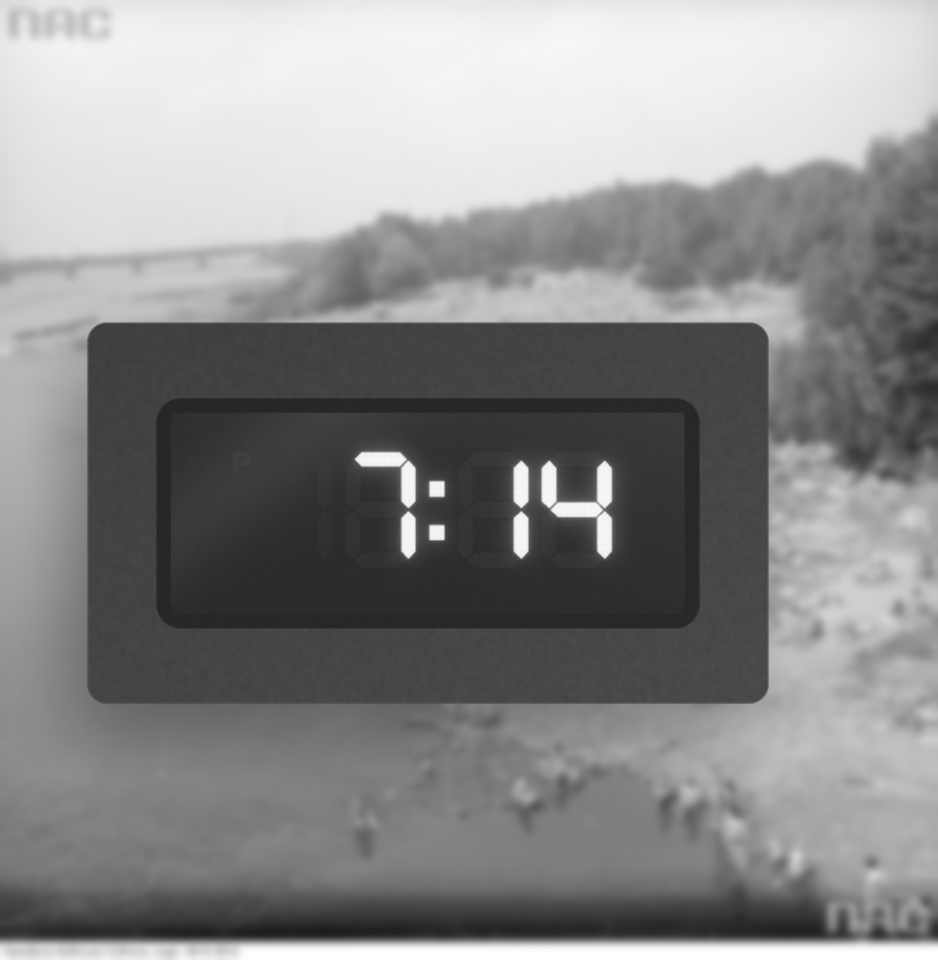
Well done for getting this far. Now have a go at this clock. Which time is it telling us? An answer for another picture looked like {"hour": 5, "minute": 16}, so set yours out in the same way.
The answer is {"hour": 7, "minute": 14}
